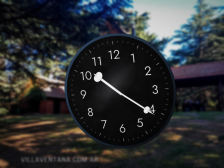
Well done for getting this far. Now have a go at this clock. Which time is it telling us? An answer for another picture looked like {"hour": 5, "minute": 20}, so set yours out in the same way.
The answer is {"hour": 10, "minute": 21}
